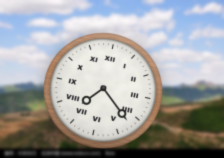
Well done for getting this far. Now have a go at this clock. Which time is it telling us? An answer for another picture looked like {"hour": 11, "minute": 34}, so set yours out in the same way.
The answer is {"hour": 7, "minute": 22}
